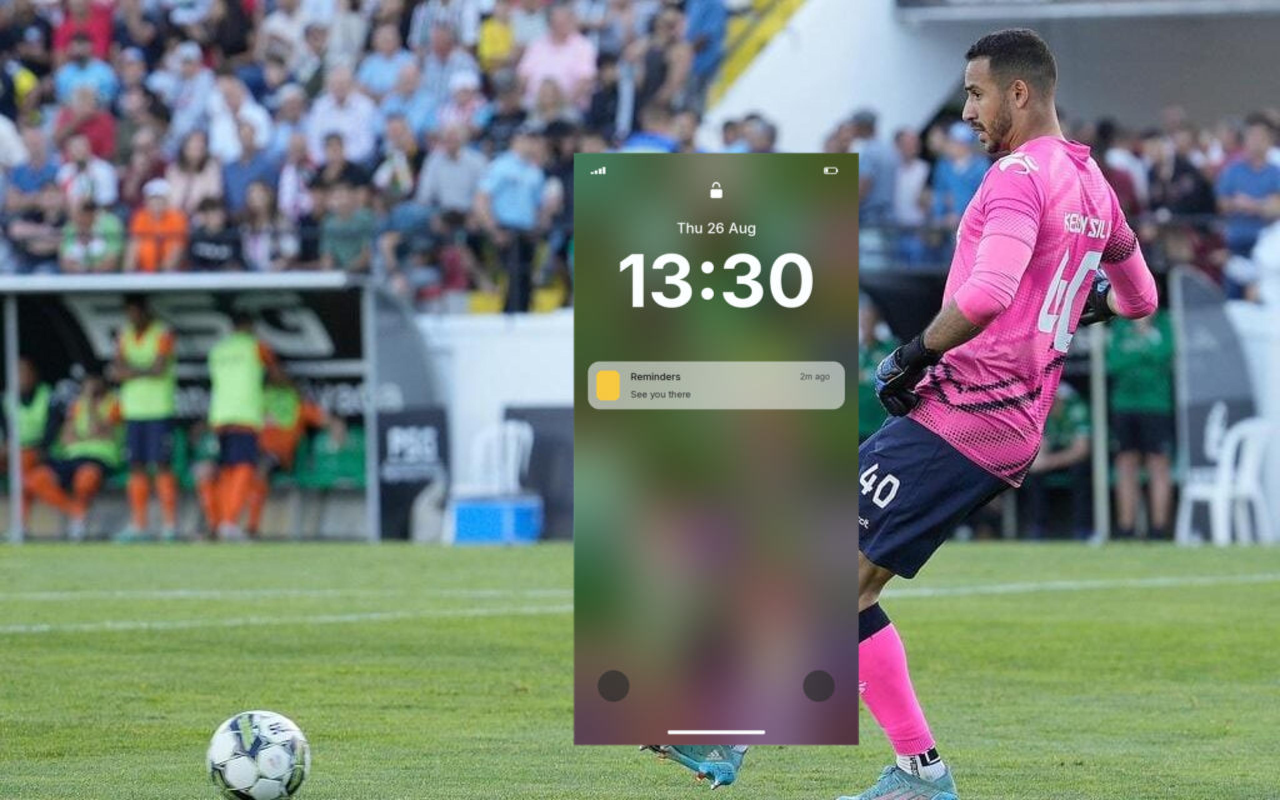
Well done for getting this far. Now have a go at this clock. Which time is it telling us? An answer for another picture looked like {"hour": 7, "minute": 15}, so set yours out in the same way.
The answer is {"hour": 13, "minute": 30}
